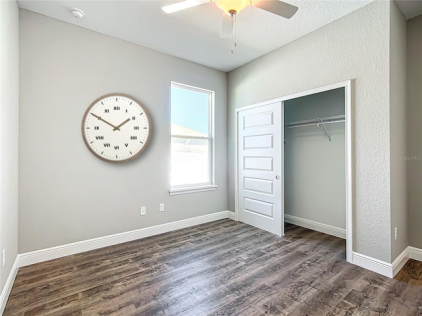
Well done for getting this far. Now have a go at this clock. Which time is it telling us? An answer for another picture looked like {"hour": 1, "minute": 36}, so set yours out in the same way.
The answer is {"hour": 1, "minute": 50}
